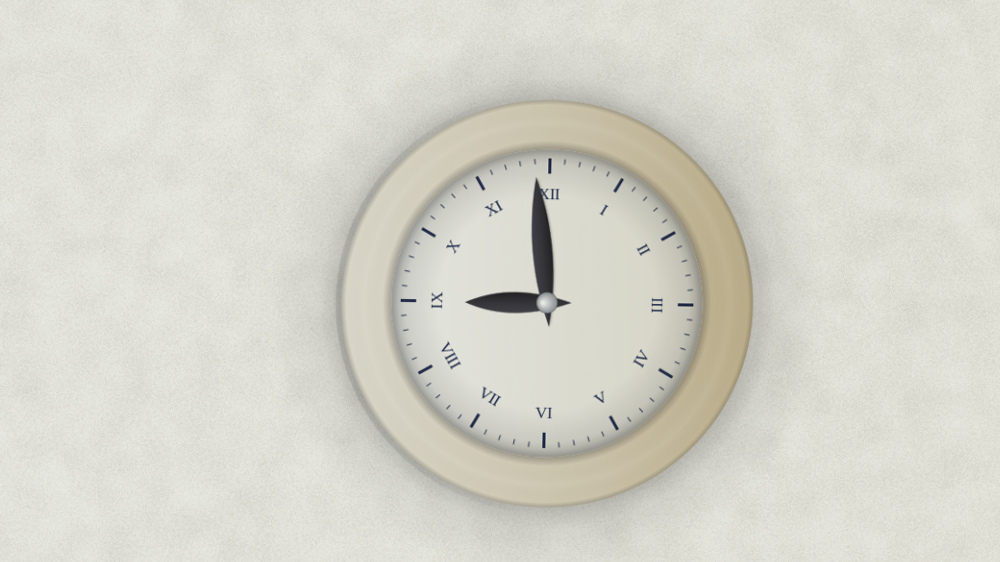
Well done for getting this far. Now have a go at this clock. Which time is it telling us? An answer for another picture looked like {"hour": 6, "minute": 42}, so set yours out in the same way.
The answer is {"hour": 8, "minute": 59}
